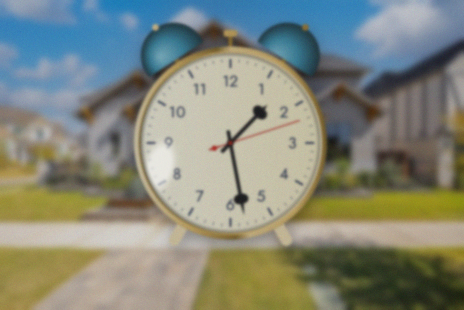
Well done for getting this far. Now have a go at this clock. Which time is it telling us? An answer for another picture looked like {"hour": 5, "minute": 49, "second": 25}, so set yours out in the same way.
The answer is {"hour": 1, "minute": 28, "second": 12}
